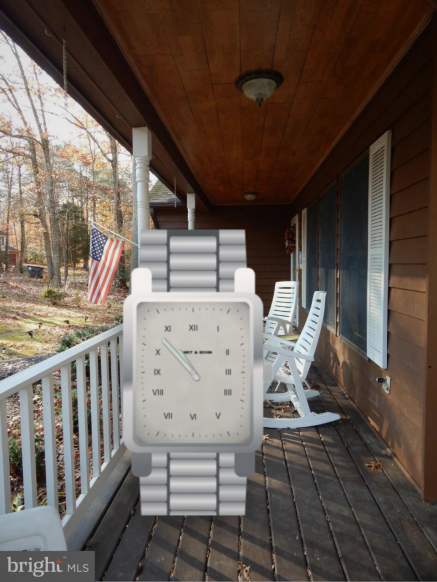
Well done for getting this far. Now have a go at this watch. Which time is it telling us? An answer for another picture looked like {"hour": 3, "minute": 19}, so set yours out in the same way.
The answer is {"hour": 10, "minute": 53}
